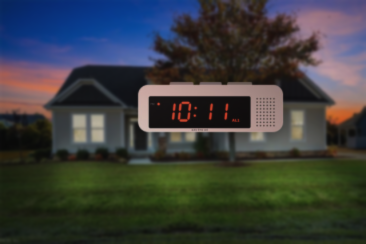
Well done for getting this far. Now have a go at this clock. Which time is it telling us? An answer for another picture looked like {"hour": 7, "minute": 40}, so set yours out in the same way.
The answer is {"hour": 10, "minute": 11}
